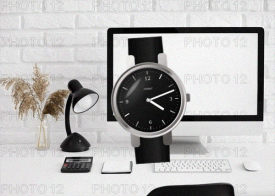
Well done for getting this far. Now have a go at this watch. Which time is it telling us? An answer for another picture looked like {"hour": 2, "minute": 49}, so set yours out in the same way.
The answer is {"hour": 4, "minute": 12}
